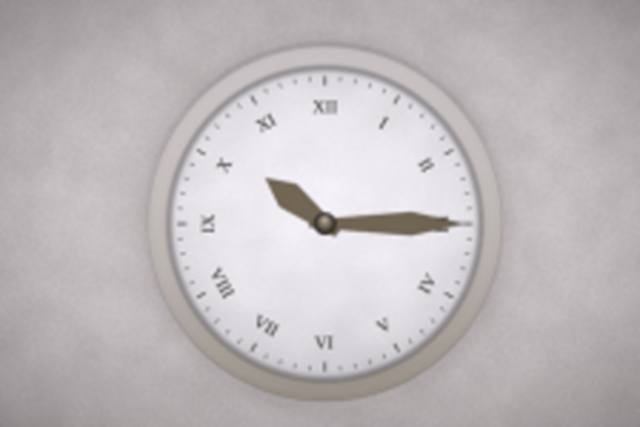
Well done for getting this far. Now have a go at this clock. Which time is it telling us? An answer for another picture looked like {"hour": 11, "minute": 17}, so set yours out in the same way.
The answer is {"hour": 10, "minute": 15}
